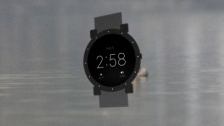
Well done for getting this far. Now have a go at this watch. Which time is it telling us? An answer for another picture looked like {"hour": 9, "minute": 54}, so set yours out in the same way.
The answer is {"hour": 2, "minute": 58}
